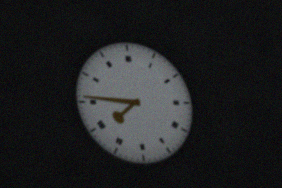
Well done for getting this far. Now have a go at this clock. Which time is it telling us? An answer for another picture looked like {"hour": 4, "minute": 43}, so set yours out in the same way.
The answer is {"hour": 7, "minute": 46}
